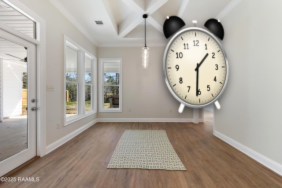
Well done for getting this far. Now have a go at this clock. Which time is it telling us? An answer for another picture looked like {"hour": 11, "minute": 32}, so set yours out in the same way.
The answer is {"hour": 1, "minute": 31}
